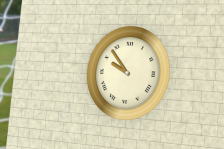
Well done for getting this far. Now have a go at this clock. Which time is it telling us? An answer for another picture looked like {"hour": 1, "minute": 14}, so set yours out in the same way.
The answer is {"hour": 9, "minute": 53}
